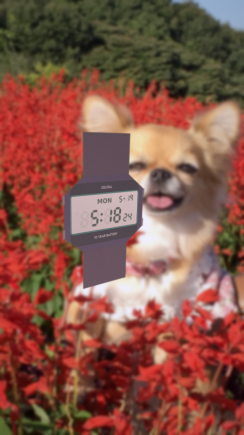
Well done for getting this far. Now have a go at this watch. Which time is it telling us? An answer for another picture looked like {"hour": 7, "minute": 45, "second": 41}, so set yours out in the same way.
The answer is {"hour": 5, "minute": 18, "second": 24}
